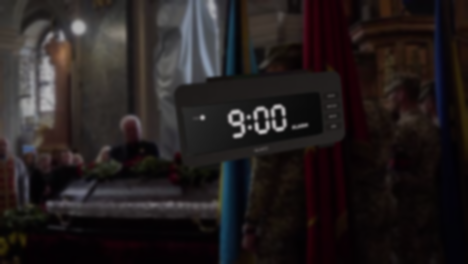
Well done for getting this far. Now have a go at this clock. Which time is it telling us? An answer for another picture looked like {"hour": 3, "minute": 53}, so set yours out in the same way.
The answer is {"hour": 9, "minute": 0}
